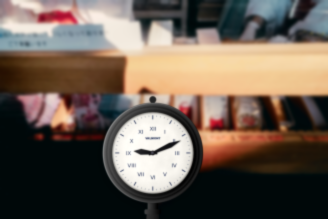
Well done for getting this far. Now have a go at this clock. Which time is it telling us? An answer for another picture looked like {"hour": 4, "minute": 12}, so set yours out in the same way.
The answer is {"hour": 9, "minute": 11}
